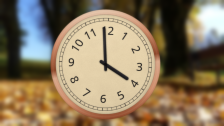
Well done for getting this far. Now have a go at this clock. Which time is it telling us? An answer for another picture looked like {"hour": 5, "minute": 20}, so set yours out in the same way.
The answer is {"hour": 3, "minute": 59}
